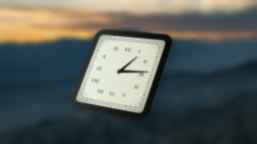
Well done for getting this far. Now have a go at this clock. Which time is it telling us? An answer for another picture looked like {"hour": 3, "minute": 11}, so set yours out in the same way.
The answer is {"hour": 1, "minute": 14}
